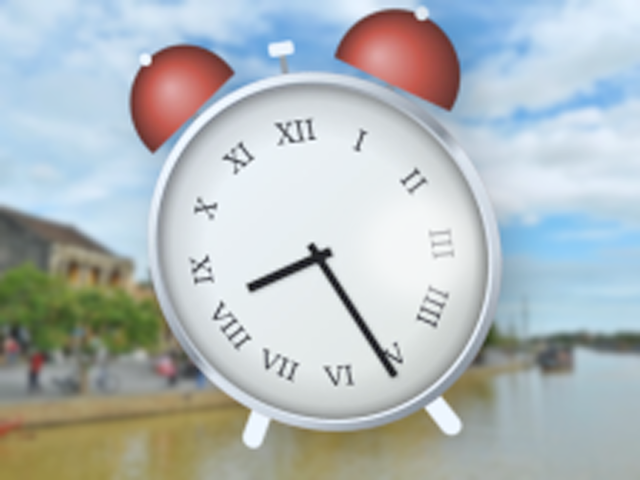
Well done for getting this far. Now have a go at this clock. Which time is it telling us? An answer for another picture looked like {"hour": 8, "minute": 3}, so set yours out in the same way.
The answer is {"hour": 8, "minute": 26}
